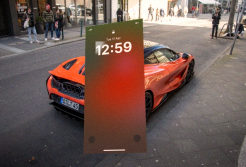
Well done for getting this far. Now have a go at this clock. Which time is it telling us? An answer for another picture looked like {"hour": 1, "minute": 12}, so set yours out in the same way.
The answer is {"hour": 12, "minute": 59}
